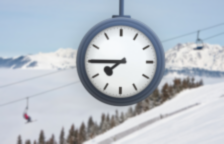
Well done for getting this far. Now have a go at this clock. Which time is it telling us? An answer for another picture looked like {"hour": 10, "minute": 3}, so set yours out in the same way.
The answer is {"hour": 7, "minute": 45}
